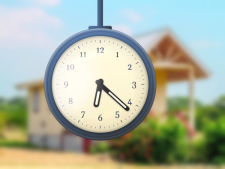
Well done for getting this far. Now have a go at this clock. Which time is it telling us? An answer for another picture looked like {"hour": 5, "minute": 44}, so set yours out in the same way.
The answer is {"hour": 6, "minute": 22}
